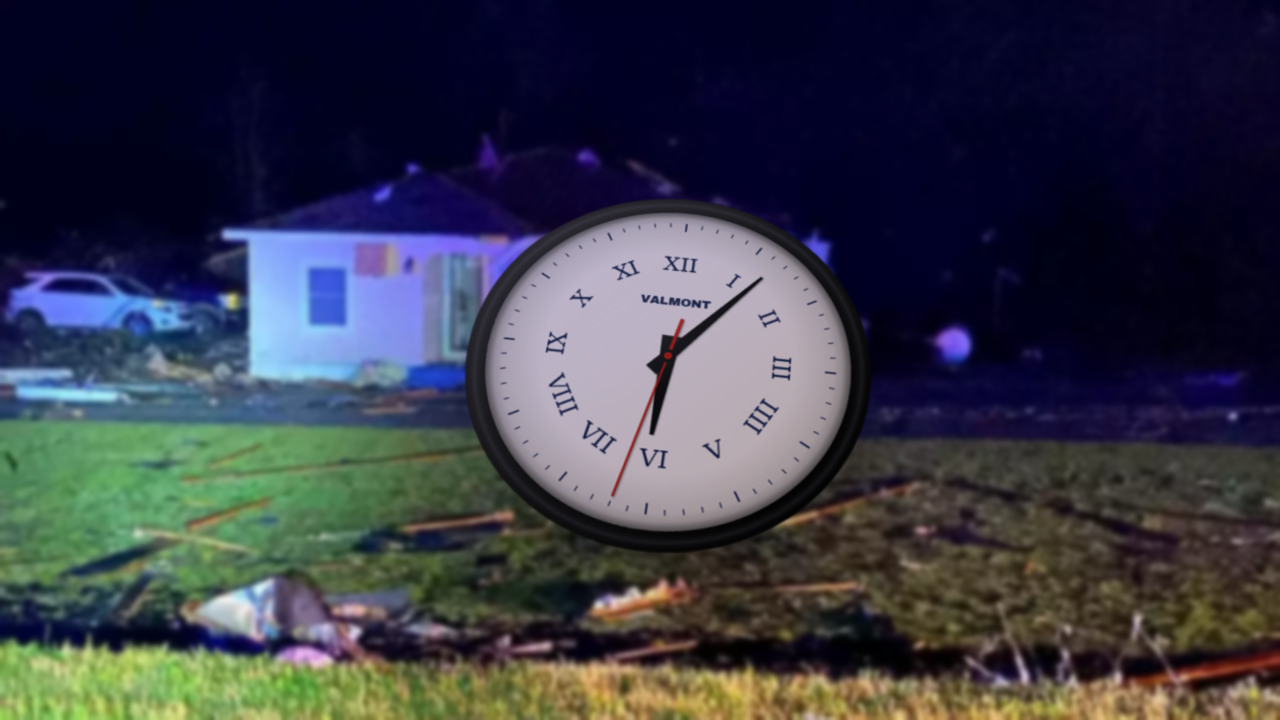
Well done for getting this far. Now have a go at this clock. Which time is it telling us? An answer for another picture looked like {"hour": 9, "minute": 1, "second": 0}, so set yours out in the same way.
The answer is {"hour": 6, "minute": 6, "second": 32}
